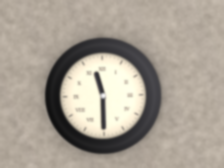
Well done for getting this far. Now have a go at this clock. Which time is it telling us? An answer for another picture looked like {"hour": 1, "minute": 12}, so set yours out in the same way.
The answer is {"hour": 11, "minute": 30}
